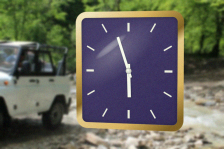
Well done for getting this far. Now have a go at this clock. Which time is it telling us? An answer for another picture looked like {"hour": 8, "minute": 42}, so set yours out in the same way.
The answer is {"hour": 5, "minute": 57}
